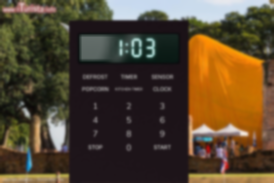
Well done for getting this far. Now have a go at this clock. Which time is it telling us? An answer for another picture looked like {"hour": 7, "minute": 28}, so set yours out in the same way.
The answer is {"hour": 1, "minute": 3}
